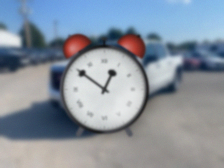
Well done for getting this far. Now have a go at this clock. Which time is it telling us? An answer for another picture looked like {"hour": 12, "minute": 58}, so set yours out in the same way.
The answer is {"hour": 12, "minute": 51}
